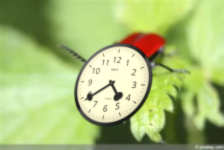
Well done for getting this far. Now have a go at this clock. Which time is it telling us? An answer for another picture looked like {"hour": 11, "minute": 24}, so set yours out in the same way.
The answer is {"hour": 4, "minute": 39}
